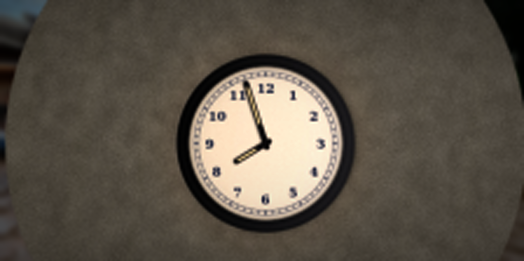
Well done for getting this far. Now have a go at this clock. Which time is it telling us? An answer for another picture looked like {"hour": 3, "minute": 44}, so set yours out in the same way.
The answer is {"hour": 7, "minute": 57}
